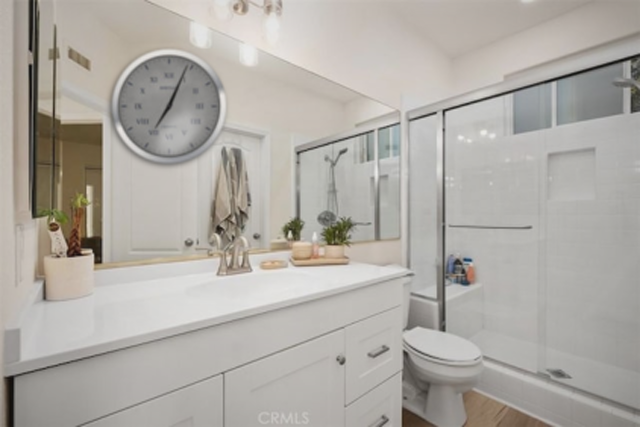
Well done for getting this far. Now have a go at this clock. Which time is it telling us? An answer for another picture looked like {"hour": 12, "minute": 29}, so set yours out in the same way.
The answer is {"hour": 7, "minute": 4}
